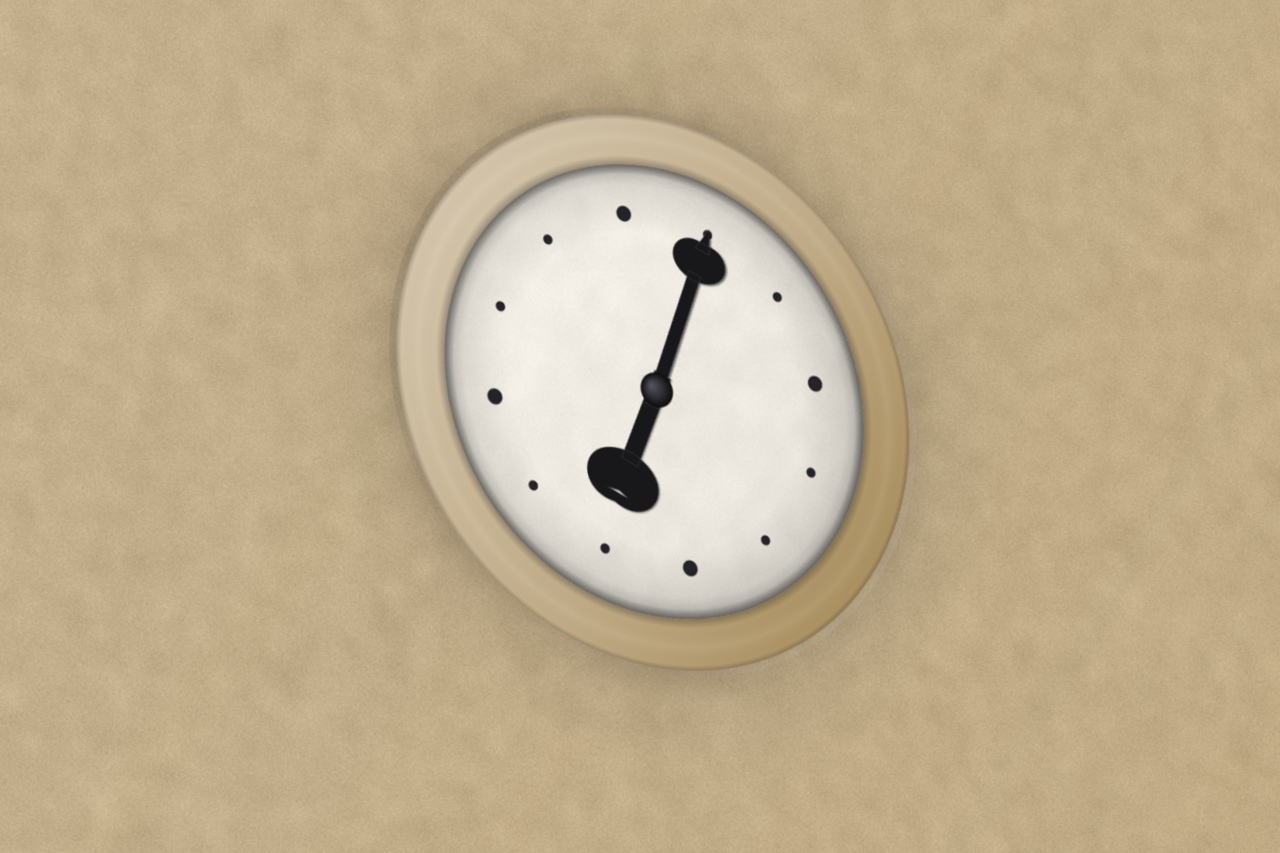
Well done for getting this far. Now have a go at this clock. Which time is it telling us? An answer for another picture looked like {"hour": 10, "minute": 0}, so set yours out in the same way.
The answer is {"hour": 7, "minute": 5}
